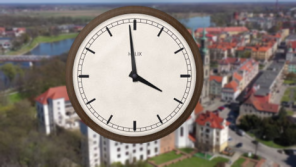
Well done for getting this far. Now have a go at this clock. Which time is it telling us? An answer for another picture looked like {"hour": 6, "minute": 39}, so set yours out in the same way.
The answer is {"hour": 3, "minute": 59}
